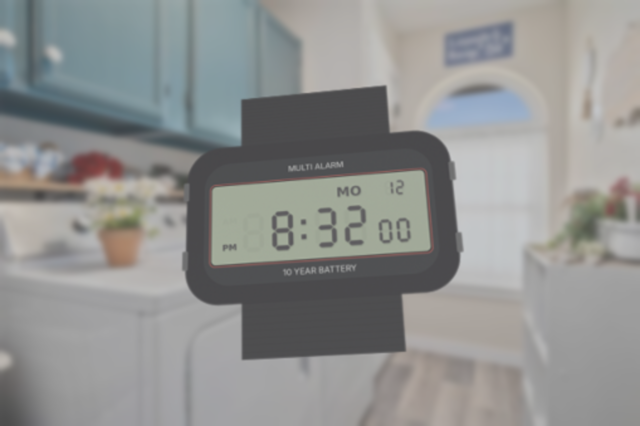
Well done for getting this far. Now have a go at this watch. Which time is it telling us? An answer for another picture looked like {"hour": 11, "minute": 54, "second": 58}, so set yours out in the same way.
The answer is {"hour": 8, "minute": 32, "second": 0}
